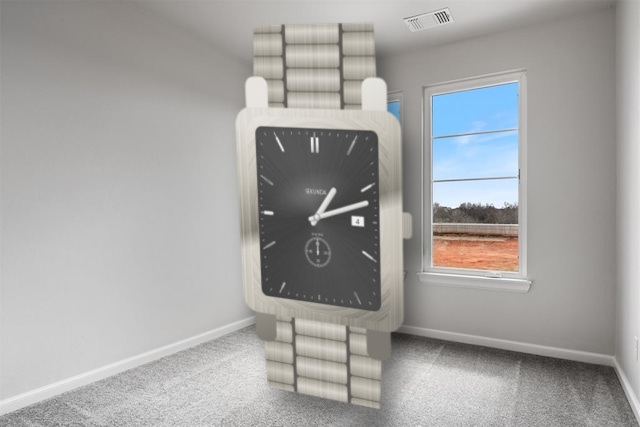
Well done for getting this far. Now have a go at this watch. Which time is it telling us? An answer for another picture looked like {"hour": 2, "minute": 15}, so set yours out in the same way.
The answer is {"hour": 1, "minute": 12}
